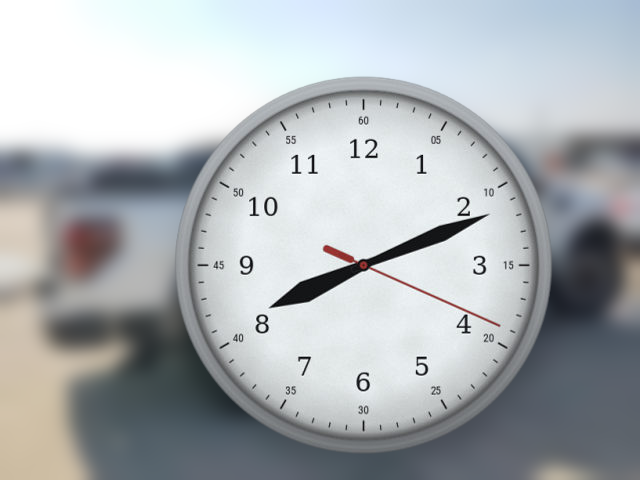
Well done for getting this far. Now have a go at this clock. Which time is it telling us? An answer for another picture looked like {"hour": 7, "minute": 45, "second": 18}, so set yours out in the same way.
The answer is {"hour": 8, "minute": 11, "second": 19}
